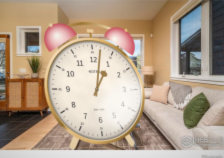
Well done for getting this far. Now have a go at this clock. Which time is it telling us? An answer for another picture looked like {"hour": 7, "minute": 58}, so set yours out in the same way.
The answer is {"hour": 1, "minute": 2}
